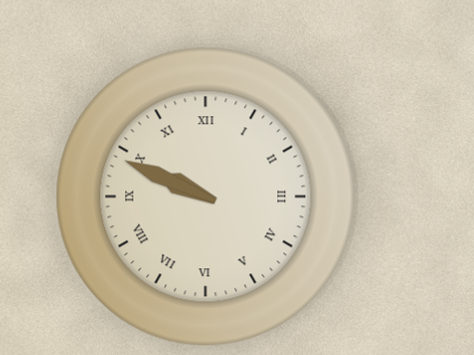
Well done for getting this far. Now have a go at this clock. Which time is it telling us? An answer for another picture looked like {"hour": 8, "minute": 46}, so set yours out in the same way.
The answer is {"hour": 9, "minute": 49}
